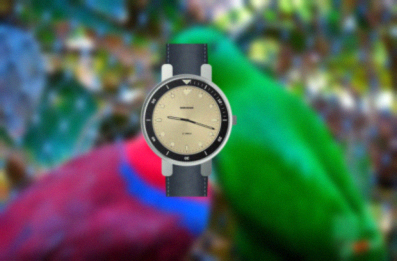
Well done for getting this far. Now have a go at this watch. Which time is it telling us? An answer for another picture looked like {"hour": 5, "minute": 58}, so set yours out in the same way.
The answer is {"hour": 9, "minute": 18}
